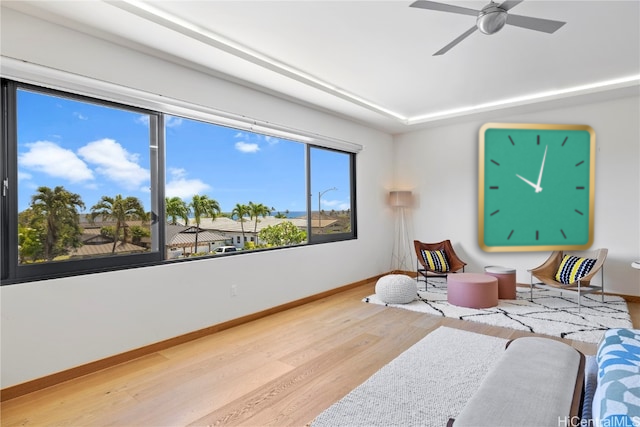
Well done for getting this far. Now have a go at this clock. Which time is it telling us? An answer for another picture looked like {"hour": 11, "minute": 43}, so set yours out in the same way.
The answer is {"hour": 10, "minute": 2}
